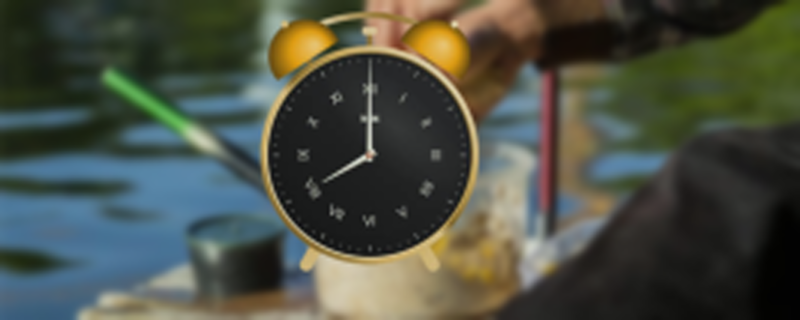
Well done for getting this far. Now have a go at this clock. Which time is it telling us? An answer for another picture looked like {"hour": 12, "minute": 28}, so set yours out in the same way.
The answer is {"hour": 8, "minute": 0}
